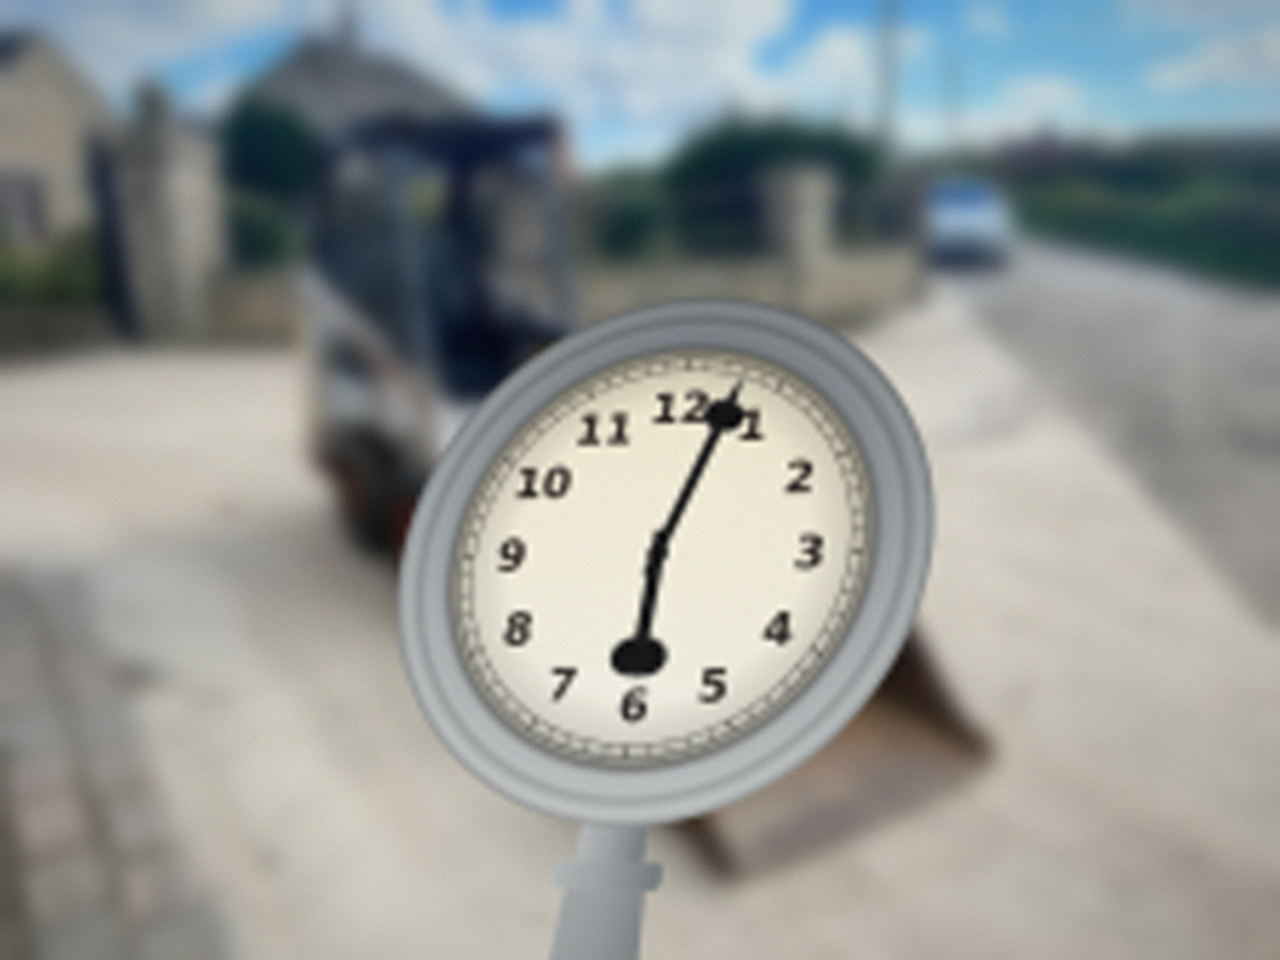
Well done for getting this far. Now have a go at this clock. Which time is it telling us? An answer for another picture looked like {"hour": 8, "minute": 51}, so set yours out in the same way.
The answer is {"hour": 6, "minute": 3}
